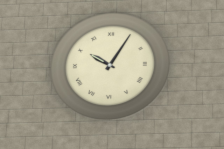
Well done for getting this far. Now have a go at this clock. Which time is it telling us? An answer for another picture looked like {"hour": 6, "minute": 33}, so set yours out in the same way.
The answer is {"hour": 10, "minute": 5}
